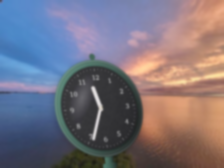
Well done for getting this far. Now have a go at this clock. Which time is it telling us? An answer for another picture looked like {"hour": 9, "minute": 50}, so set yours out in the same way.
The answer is {"hour": 11, "minute": 34}
